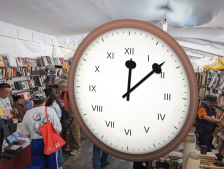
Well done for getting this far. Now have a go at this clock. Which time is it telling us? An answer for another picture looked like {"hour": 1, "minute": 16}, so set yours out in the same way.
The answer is {"hour": 12, "minute": 8}
